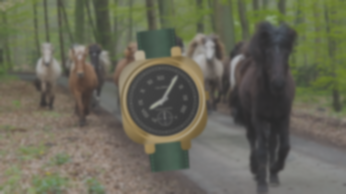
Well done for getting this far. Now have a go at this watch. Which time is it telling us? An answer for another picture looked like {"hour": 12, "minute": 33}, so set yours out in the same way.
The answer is {"hour": 8, "minute": 6}
